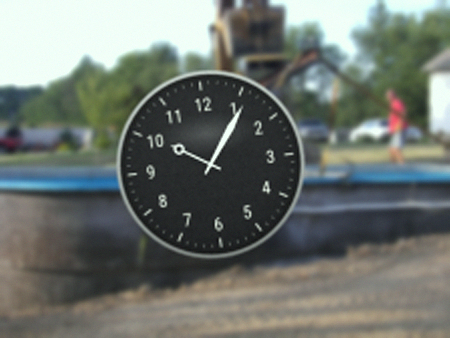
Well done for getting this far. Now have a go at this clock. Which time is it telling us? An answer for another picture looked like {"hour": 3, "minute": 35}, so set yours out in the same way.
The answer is {"hour": 10, "minute": 6}
